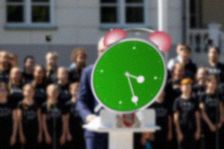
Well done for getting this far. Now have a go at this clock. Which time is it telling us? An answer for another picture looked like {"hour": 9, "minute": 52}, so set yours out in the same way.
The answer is {"hour": 3, "minute": 25}
